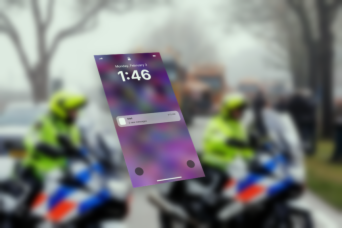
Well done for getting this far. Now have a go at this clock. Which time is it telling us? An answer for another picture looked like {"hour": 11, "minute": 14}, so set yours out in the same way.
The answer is {"hour": 1, "minute": 46}
